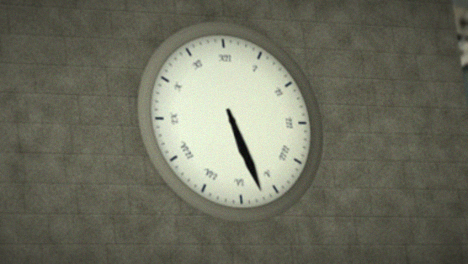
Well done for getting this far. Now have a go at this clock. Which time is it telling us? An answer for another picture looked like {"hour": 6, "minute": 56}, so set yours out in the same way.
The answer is {"hour": 5, "minute": 27}
